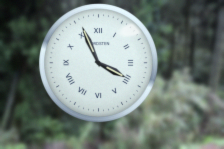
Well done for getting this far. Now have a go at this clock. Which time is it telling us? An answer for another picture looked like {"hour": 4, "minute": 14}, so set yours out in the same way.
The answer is {"hour": 3, "minute": 56}
